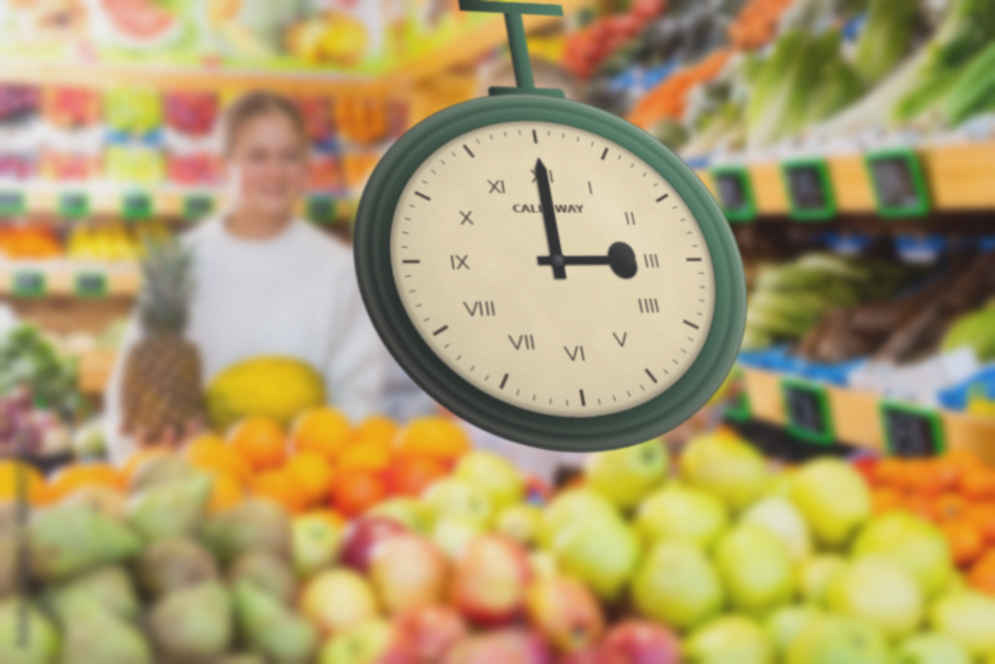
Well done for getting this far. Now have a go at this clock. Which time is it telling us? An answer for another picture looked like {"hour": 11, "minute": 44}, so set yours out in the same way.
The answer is {"hour": 3, "minute": 0}
